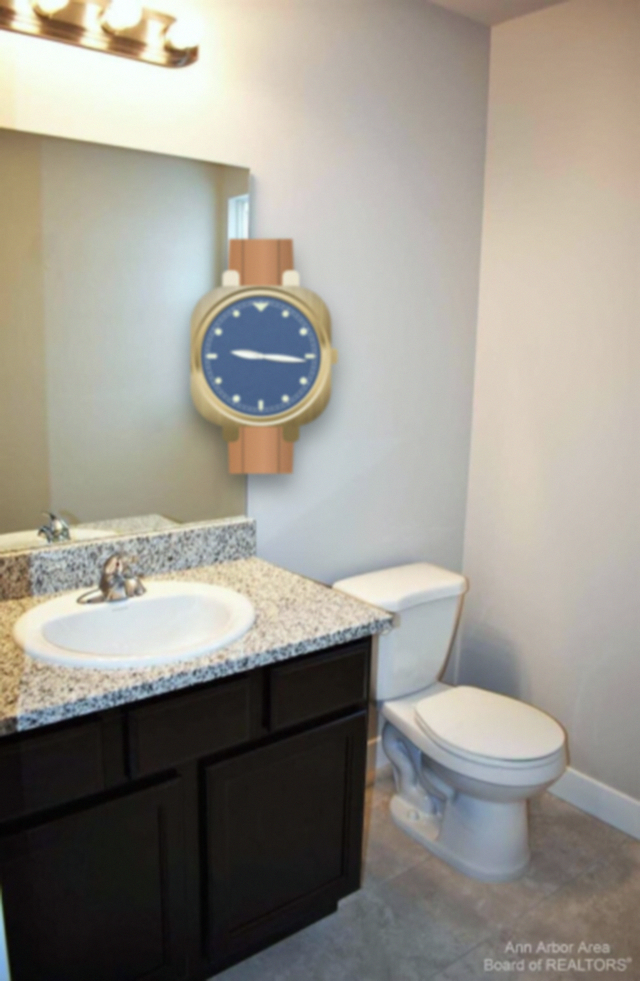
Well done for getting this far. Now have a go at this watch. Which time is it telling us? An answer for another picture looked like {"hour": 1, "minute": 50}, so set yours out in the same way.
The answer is {"hour": 9, "minute": 16}
